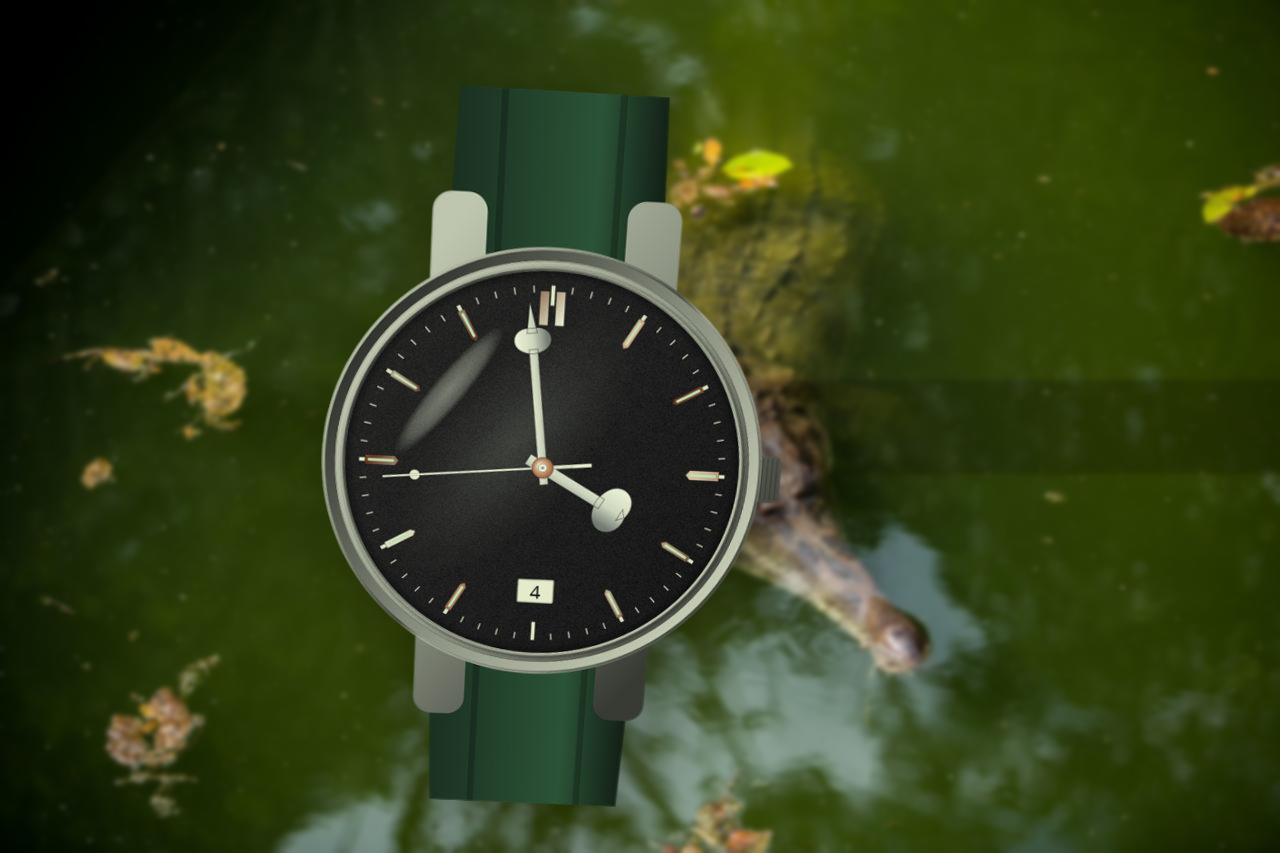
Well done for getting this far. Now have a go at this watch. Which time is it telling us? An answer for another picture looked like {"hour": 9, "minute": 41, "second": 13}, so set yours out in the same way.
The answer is {"hour": 3, "minute": 58, "second": 44}
